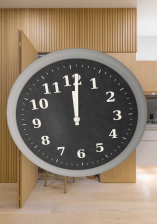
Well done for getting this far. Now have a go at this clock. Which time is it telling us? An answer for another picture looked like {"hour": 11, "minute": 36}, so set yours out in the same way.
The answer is {"hour": 12, "minute": 1}
